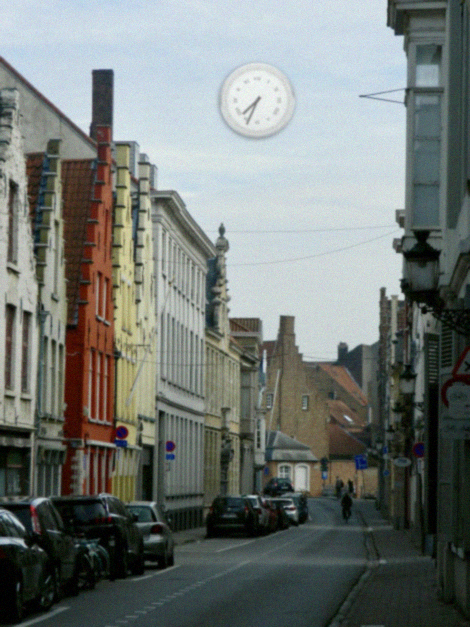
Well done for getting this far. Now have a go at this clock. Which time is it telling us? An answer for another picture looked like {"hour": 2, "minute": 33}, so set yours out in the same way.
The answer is {"hour": 7, "minute": 34}
